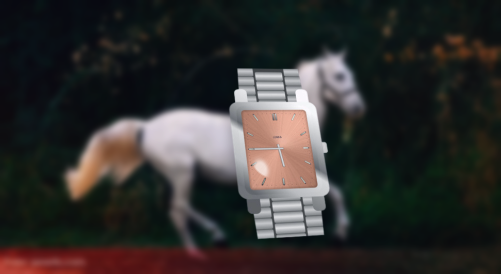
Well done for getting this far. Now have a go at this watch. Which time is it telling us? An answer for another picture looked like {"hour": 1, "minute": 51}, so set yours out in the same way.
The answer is {"hour": 5, "minute": 45}
